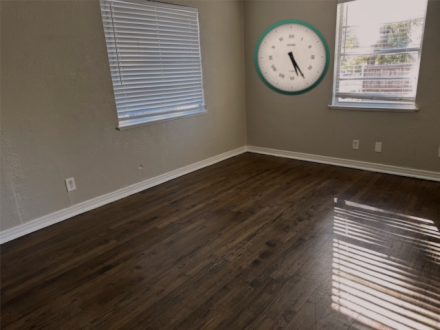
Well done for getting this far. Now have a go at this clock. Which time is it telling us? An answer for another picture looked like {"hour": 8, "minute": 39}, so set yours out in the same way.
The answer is {"hour": 5, "minute": 25}
